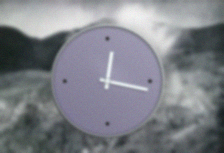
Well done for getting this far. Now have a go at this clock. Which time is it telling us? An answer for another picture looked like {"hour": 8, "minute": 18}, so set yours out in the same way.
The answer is {"hour": 12, "minute": 17}
